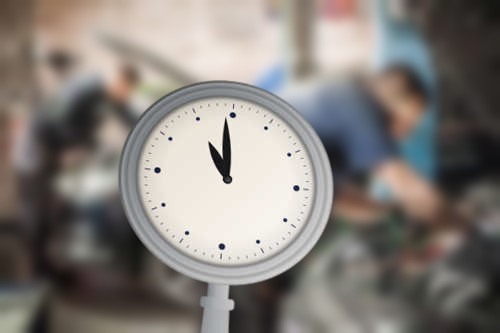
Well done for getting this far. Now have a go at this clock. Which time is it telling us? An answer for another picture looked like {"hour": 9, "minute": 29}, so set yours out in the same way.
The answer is {"hour": 10, "minute": 59}
